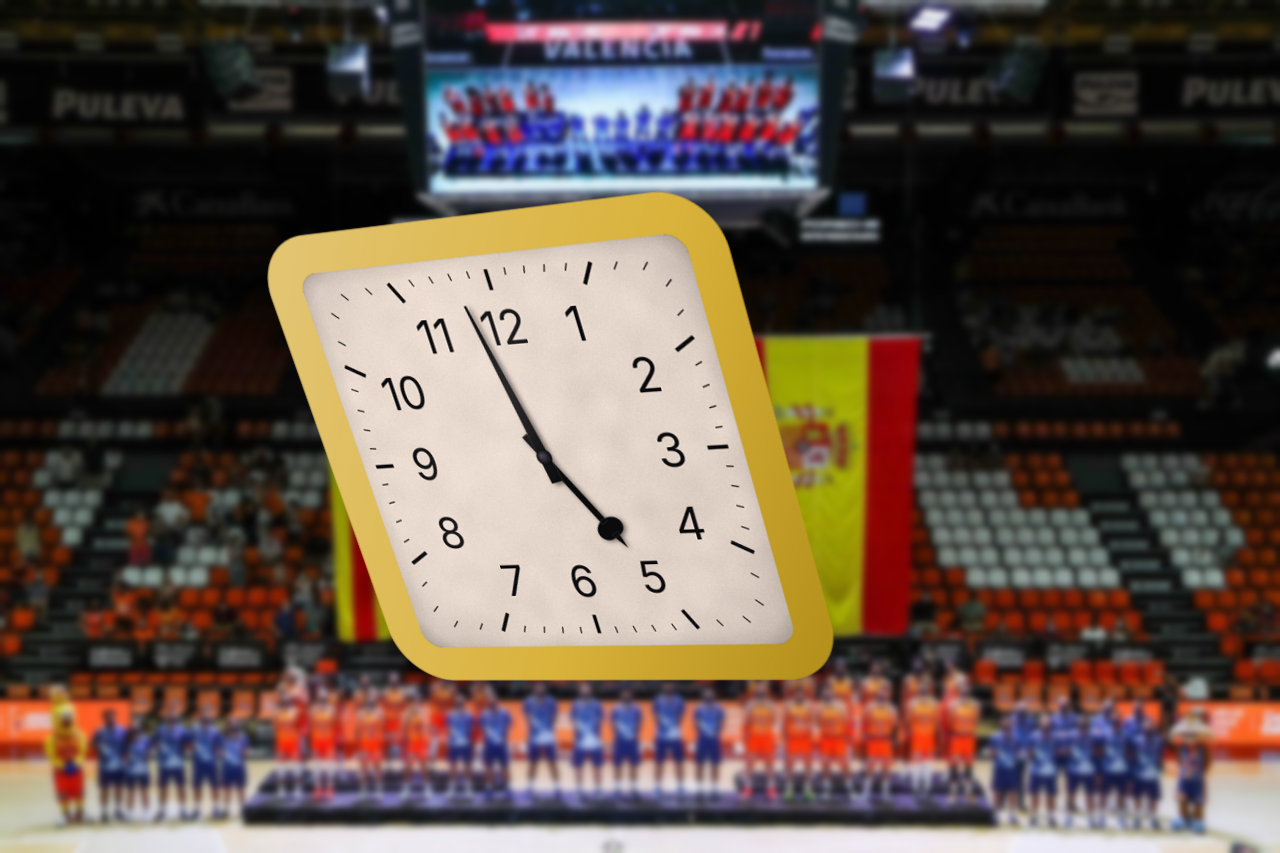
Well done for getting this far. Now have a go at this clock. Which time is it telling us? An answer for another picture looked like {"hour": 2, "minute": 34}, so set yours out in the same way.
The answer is {"hour": 4, "minute": 58}
